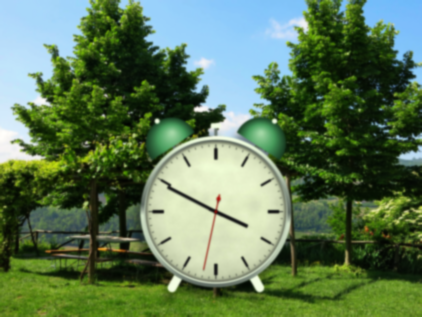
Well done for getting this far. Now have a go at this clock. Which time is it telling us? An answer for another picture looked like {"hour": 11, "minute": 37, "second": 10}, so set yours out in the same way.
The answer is {"hour": 3, "minute": 49, "second": 32}
